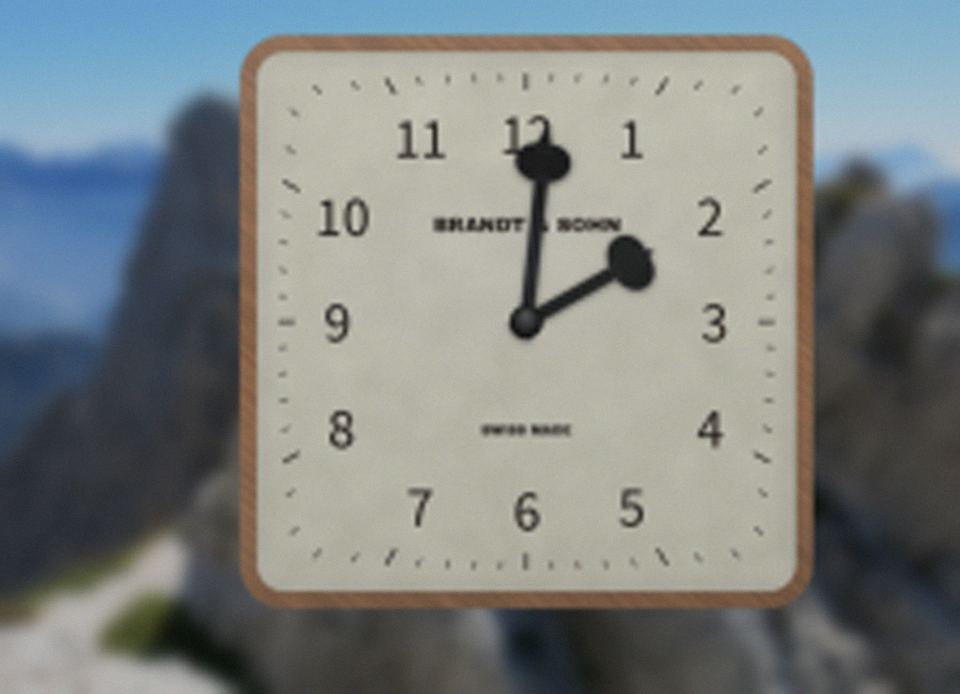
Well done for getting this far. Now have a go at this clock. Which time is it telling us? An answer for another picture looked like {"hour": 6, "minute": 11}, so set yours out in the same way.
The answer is {"hour": 2, "minute": 1}
